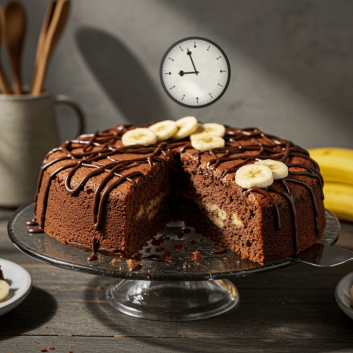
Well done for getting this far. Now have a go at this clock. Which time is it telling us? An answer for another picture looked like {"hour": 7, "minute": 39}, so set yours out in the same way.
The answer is {"hour": 8, "minute": 57}
